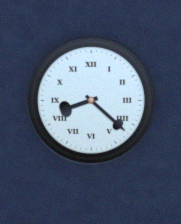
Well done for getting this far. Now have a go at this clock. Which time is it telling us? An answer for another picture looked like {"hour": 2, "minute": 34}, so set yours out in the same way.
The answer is {"hour": 8, "minute": 22}
